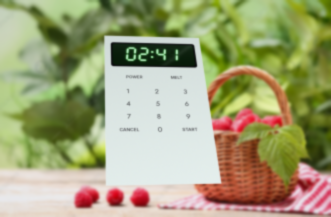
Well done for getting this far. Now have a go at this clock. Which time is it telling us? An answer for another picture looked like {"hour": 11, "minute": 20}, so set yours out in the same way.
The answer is {"hour": 2, "minute": 41}
